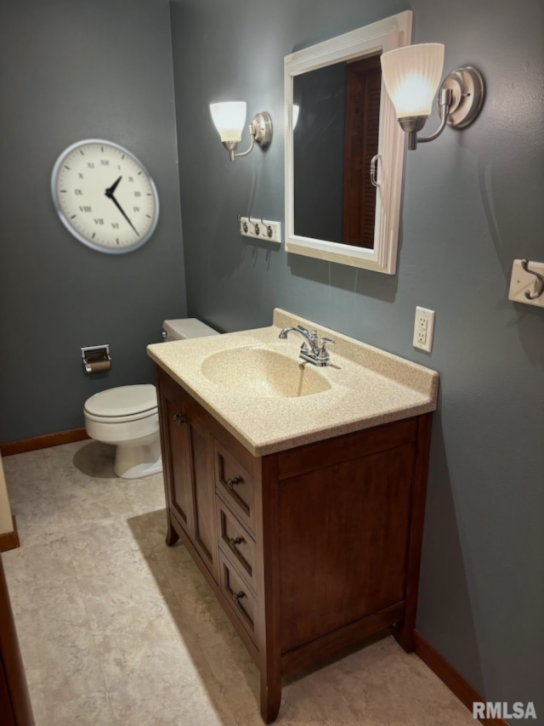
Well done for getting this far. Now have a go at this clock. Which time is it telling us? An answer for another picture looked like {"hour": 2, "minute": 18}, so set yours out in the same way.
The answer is {"hour": 1, "minute": 25}
